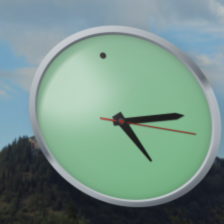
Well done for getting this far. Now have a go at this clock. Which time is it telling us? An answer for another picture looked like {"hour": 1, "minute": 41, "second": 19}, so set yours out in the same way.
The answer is {"hour": 5, "minute": 15, "second": 18}
